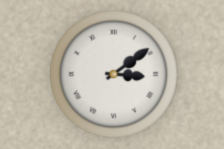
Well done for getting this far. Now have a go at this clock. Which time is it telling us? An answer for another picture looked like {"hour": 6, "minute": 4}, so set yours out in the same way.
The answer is {"hour": 3, "minute": 9}
